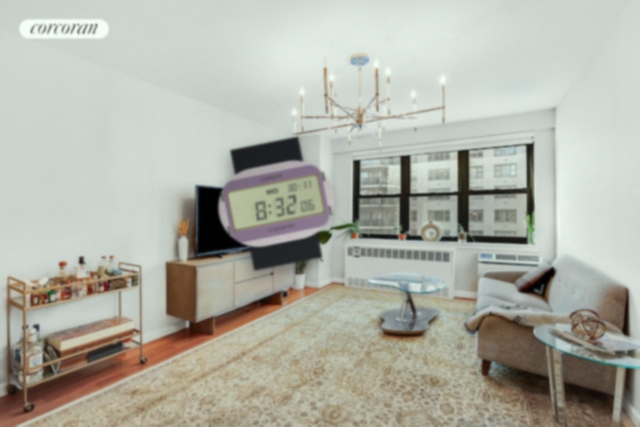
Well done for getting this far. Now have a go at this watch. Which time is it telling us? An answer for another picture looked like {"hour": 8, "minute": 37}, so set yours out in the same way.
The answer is {"hour": 8, "minute": 32}
